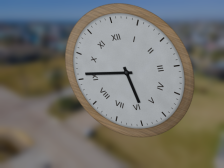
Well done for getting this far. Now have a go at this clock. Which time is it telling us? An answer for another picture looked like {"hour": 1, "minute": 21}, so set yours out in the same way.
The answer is {"hour": 5, "minute": 46}
